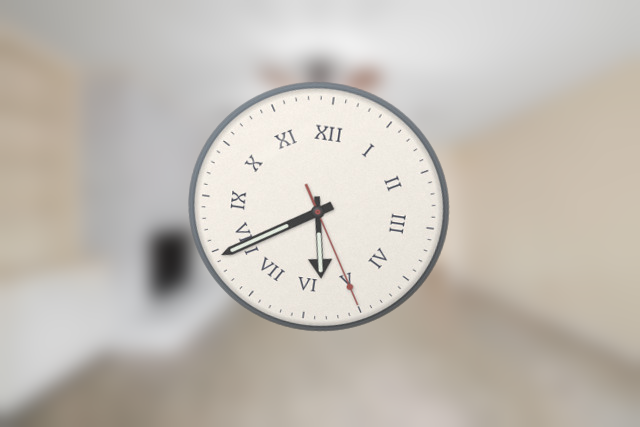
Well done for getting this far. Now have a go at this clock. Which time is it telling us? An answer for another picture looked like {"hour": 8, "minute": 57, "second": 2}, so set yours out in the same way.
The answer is {"hour": 5, "minute": 39, "second": 25}
